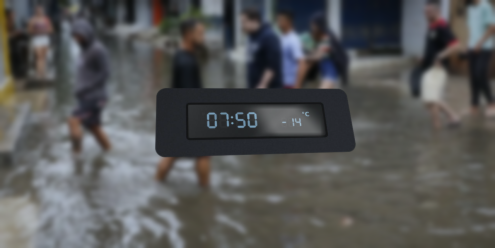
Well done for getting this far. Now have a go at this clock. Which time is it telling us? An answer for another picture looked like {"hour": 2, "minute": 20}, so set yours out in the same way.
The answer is {"hour": 7, "minute": 50}
